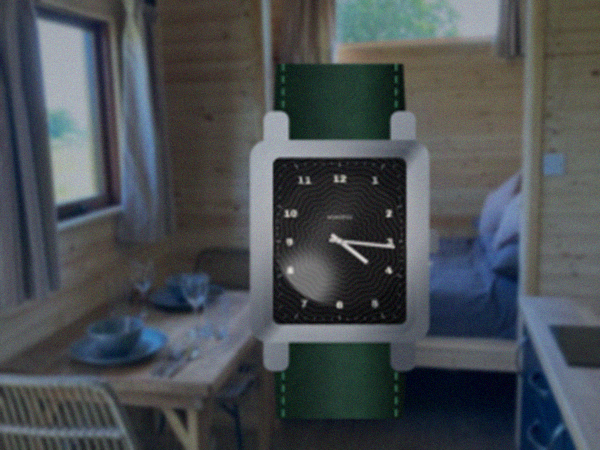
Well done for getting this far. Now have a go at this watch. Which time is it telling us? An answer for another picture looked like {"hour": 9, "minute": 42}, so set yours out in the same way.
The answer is {"hour": 4, "minute": 16}
